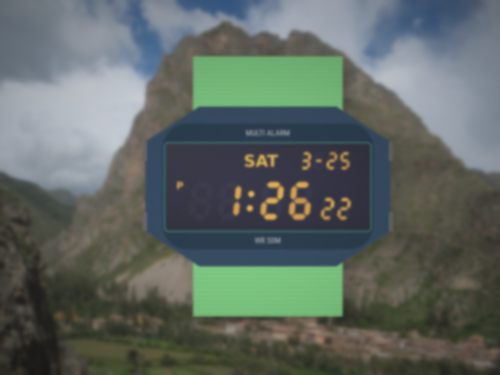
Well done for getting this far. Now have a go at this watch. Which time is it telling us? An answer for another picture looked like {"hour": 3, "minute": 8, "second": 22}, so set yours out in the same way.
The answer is {"hour": 1, "minute": 26, "second": 22}
